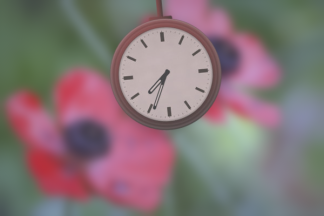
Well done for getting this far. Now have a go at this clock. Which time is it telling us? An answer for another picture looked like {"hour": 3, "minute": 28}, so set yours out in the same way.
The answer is {"hour": 7, "minute": 34}
